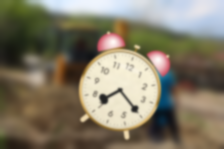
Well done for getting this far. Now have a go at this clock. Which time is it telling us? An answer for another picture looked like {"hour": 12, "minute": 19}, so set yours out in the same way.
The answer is {"hour": 7, "minute": 20}
